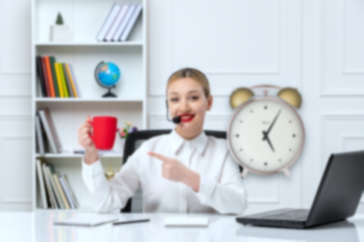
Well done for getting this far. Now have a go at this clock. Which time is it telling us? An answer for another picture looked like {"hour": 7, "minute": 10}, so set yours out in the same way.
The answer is {"hour": 5, "minute": 5}
